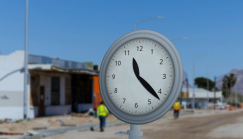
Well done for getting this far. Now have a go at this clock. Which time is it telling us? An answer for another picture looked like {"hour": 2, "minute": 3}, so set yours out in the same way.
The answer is {"hour": 11, "minute": 22}
